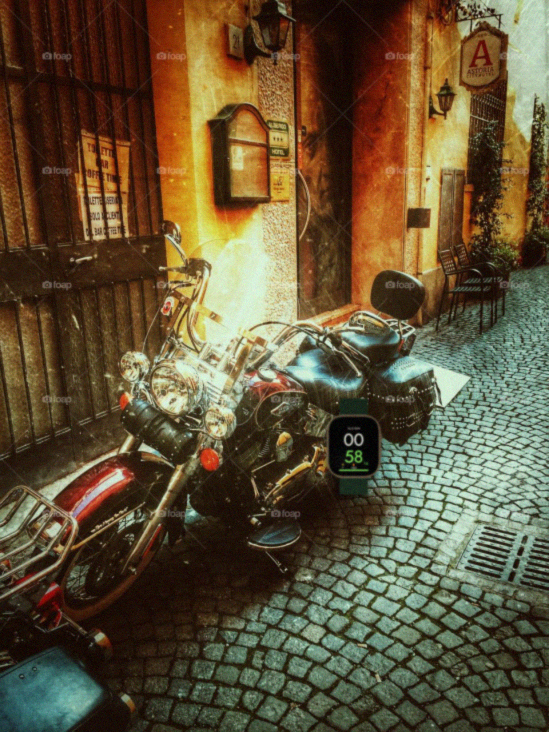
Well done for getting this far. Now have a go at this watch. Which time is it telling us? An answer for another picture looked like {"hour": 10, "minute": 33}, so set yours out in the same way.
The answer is {"hour": 0, "minute": 58}
